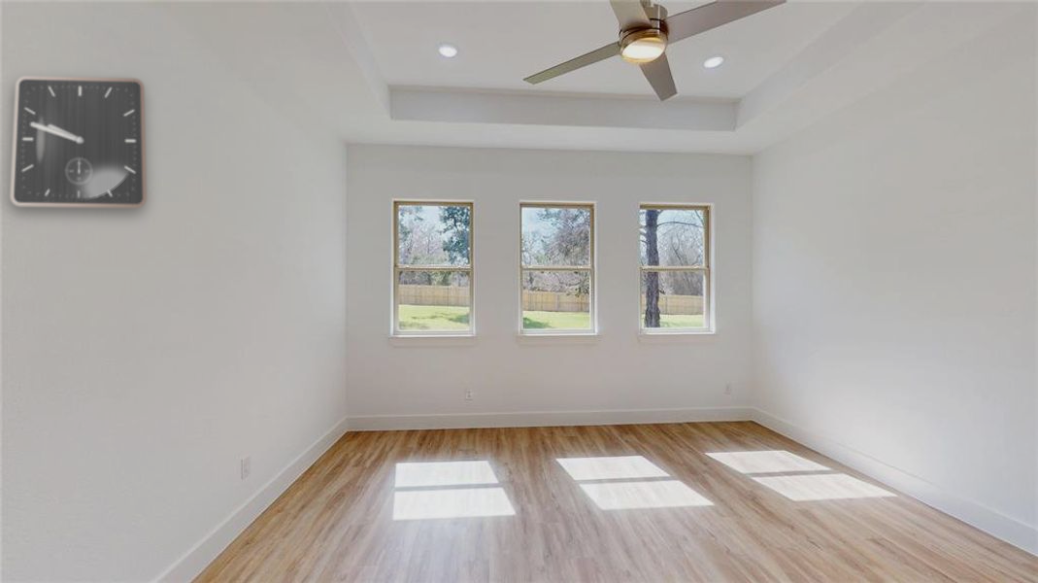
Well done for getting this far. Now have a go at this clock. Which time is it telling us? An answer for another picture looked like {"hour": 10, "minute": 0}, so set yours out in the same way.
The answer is {"hour": 9, "minute": 48}
